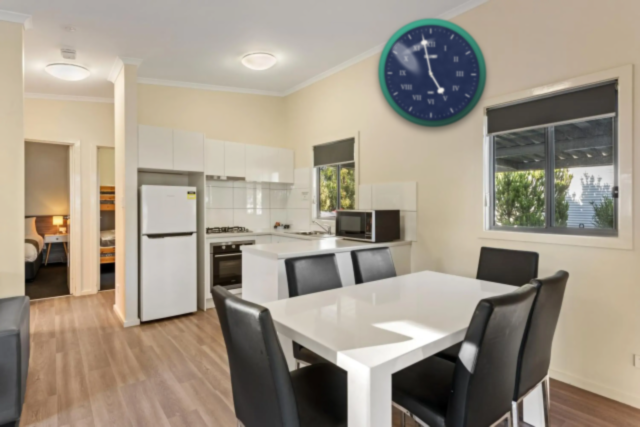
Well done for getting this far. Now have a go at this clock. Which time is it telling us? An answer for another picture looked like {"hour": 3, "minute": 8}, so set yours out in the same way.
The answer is {"hour": 4, "minute": 58}
